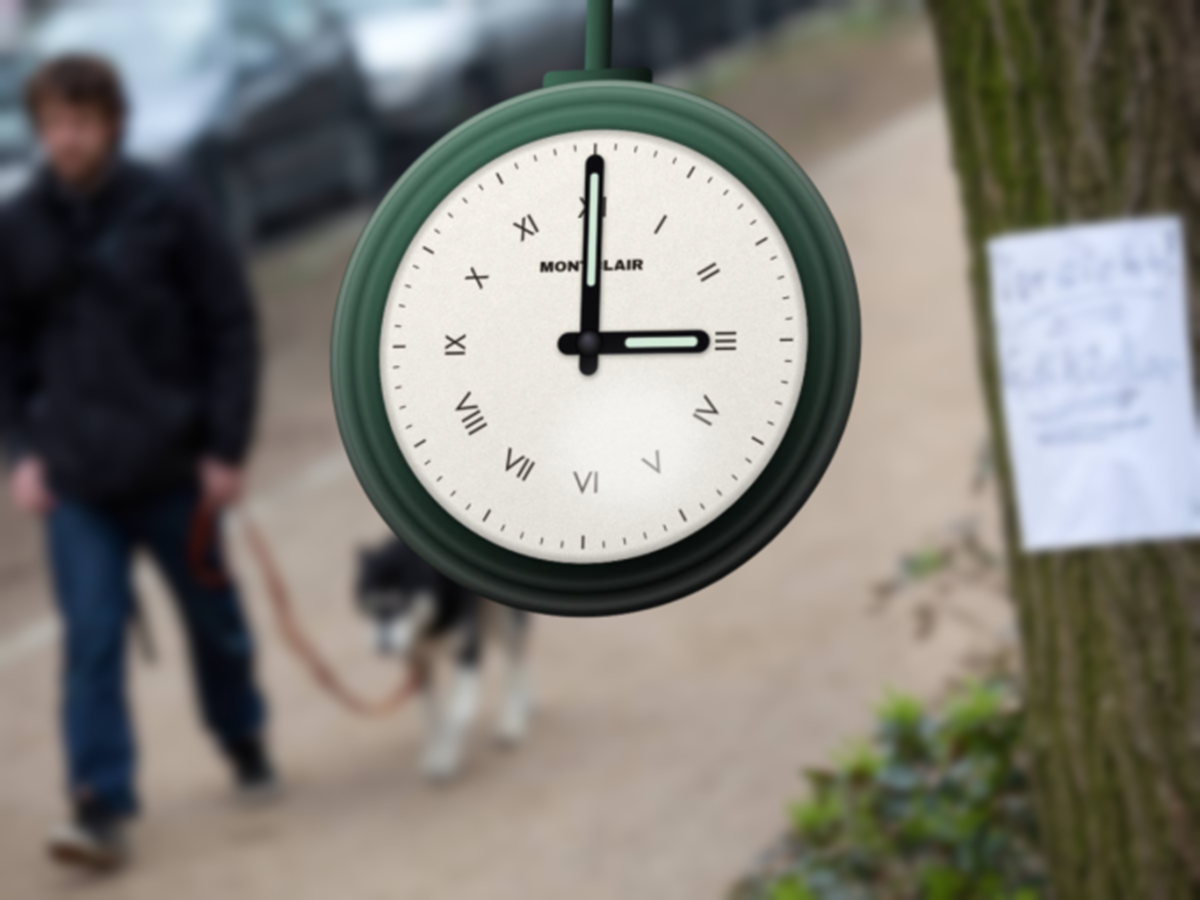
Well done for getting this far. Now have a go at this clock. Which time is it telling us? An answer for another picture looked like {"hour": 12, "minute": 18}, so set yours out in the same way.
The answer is {"hour": 3, "minute": 0}
